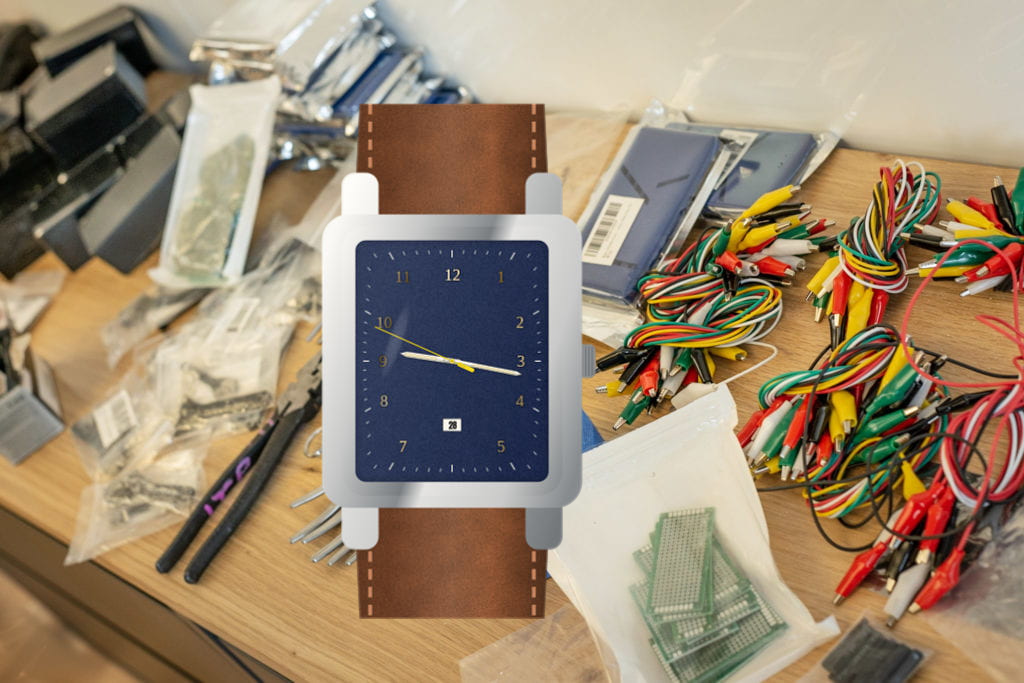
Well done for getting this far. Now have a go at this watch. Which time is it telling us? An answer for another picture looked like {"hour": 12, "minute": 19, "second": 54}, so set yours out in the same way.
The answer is {"hour": 9, "minute": 16, "second": 49}
